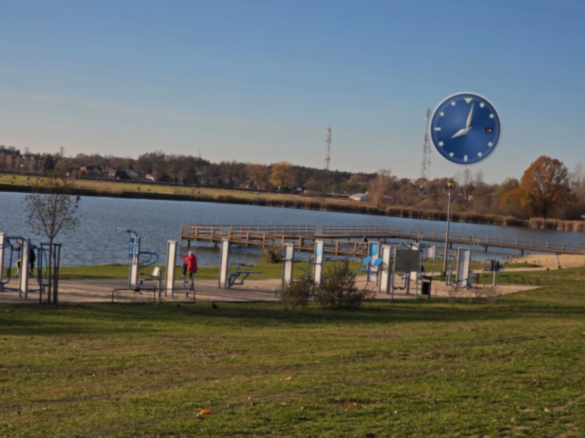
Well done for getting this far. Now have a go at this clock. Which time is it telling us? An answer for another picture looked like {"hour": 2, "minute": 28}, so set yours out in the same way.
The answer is {"hour": 8, "minute": 2}
